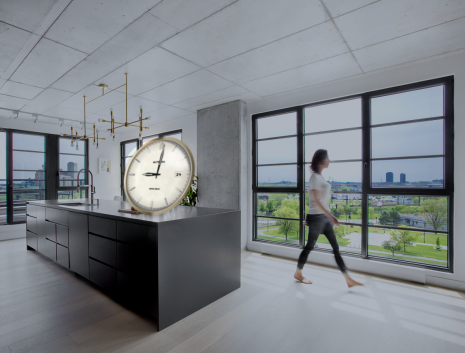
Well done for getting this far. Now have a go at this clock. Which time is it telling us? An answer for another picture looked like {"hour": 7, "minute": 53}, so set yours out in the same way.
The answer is {"hour": 9, "minute": 1}
